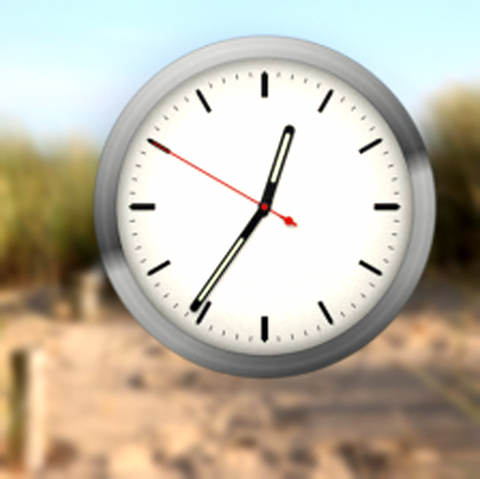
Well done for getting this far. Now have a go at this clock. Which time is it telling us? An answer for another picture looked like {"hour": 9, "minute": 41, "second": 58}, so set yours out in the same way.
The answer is {"hour": 12, "minute": 35, "second": 50}
